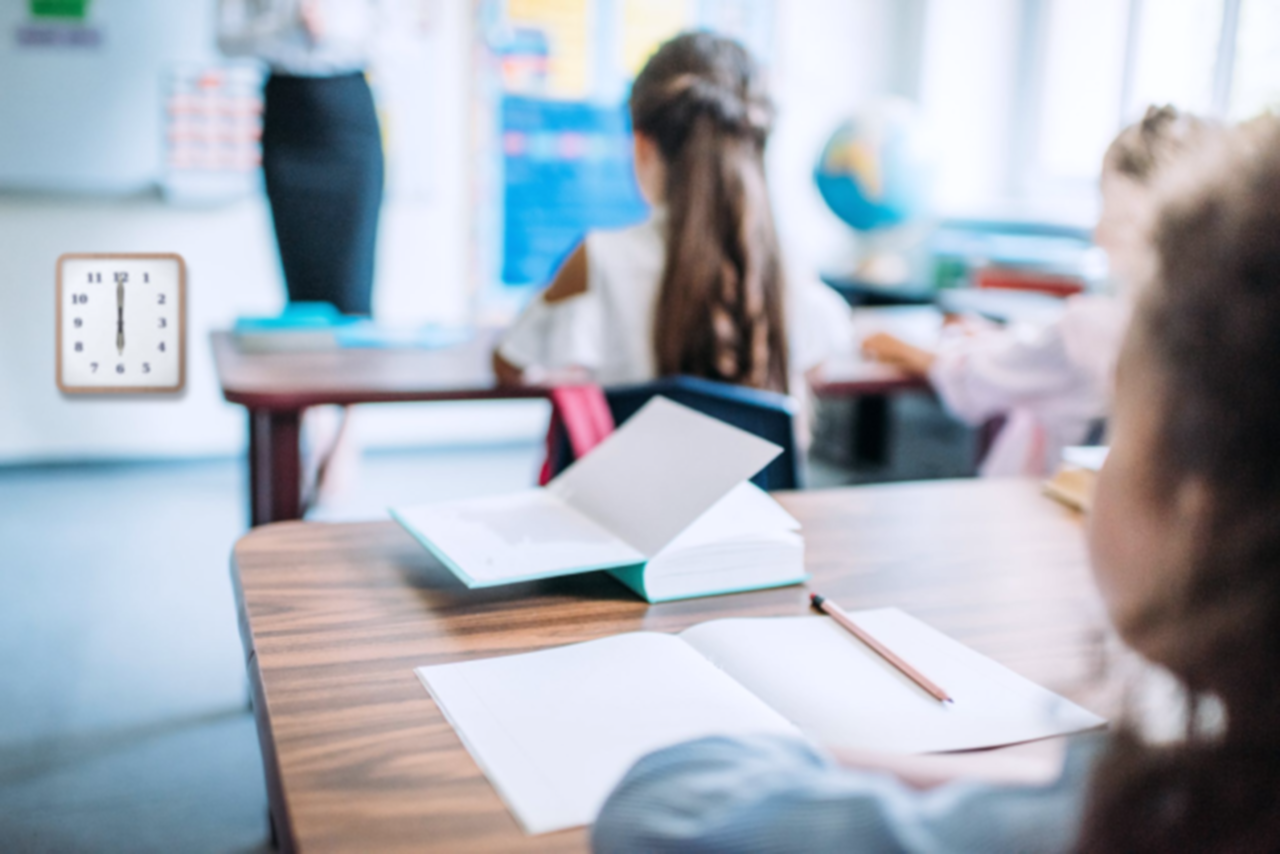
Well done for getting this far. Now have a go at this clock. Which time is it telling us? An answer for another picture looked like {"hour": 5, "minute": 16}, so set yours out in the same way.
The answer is {"hour": 6, "minute": 0}
